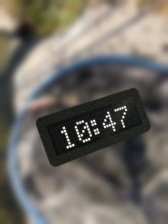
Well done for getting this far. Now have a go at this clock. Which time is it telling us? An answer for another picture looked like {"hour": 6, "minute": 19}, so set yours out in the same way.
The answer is {"hour": 10, "minute": 47}
